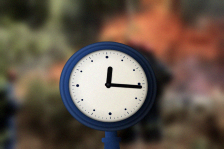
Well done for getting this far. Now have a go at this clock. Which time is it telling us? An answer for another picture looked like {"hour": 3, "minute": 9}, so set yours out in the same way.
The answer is {"hour": 12, "minute": 16}
